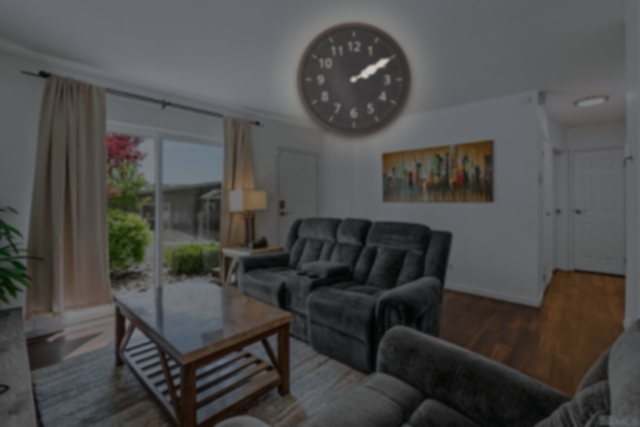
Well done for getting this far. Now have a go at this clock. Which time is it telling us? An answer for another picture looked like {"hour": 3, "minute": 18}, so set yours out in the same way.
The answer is {"hour": 2, "minute": 10}
